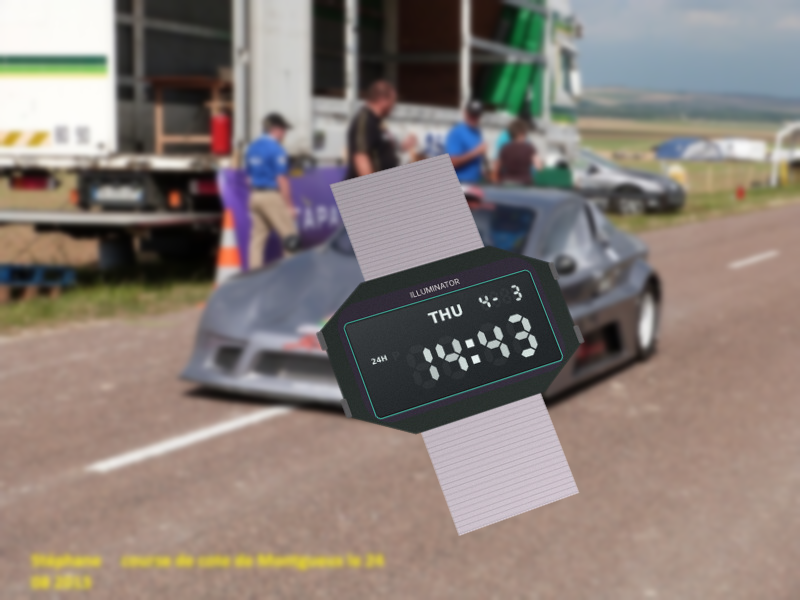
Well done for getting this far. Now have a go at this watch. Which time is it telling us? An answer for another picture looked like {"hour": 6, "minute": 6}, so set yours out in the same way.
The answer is {"hour": 14, "minute": 43}
